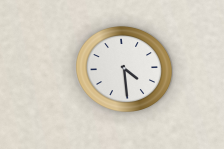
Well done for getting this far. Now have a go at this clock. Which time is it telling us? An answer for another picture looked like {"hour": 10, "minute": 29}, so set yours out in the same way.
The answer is {"hour": 4, "minute": 30}
